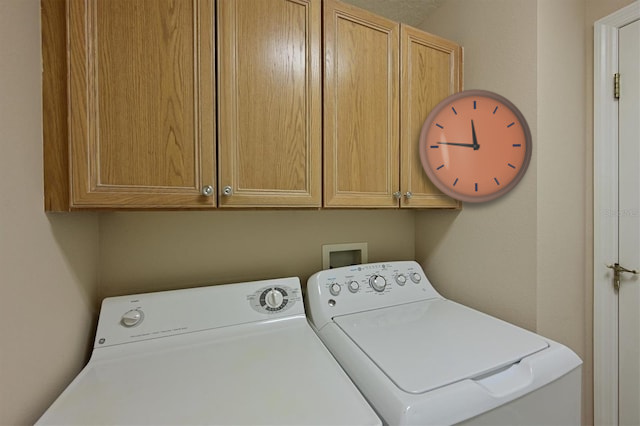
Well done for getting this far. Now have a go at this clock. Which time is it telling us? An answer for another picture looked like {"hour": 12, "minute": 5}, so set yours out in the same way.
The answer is {"hour": 11, "minute": 46}
